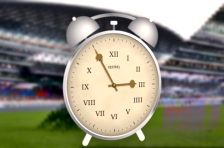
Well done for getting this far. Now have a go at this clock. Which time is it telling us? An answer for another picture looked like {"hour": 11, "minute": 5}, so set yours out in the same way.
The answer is {"hour": 2, "minute": 55}
